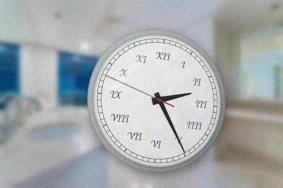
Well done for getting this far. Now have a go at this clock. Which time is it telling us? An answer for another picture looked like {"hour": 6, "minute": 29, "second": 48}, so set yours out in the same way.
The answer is {"hour": 2, "minute": 24, "second": 48}
